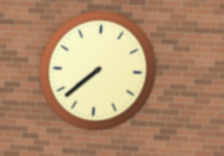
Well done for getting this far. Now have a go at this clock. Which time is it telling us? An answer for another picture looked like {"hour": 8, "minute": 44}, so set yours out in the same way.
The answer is {"hour": 7, "minute": 38}
